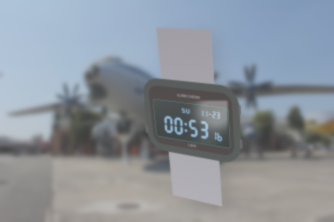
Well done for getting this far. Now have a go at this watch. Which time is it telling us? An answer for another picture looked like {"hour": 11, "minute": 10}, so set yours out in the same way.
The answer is {"hour": 0, "minute": 53}
